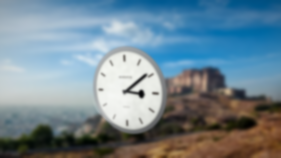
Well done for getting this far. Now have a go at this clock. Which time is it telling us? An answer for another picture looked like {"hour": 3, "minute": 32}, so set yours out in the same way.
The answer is {"hour": 3, "minute": 9}
